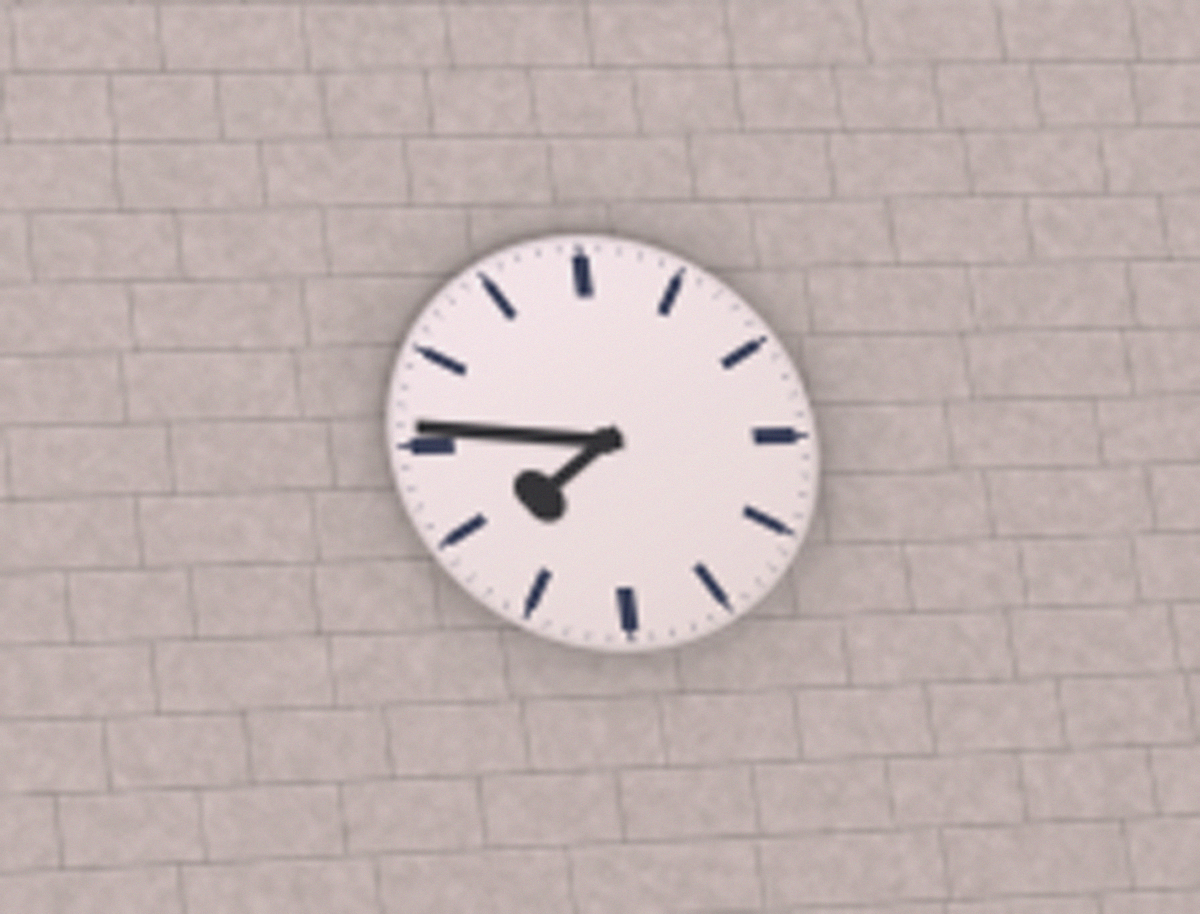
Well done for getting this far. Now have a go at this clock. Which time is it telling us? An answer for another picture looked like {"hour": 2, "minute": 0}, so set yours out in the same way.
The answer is {"hour": 7, "minute": 46}
